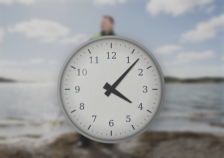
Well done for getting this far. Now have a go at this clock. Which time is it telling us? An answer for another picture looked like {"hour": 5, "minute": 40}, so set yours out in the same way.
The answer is {"hour": 4, "minute": 7}
